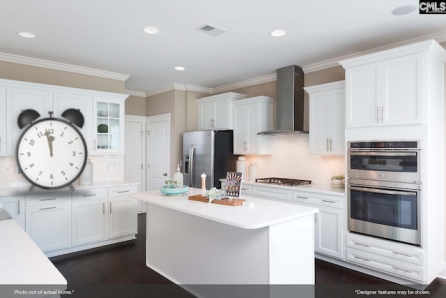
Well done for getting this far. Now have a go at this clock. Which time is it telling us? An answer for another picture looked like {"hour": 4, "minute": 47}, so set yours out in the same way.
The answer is {"hour": 11, "minute": 58}
